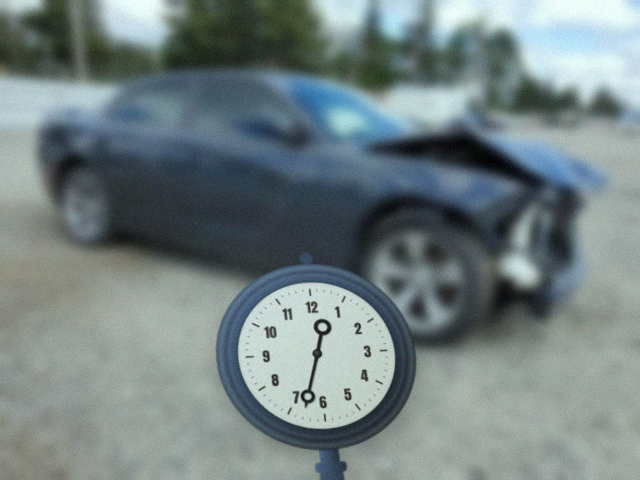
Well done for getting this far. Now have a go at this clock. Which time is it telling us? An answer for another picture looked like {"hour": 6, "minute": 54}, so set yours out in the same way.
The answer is {"hour": 12, "minute": 33}
